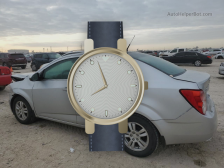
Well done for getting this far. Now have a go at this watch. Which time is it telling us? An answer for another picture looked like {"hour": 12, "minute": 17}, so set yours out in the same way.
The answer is {"hour": 7, "minute": 57}
